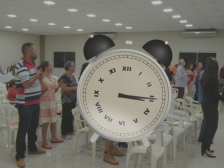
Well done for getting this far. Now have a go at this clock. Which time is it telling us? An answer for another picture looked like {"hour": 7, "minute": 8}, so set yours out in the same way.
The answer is {"hour": 3, "minute": 15}
